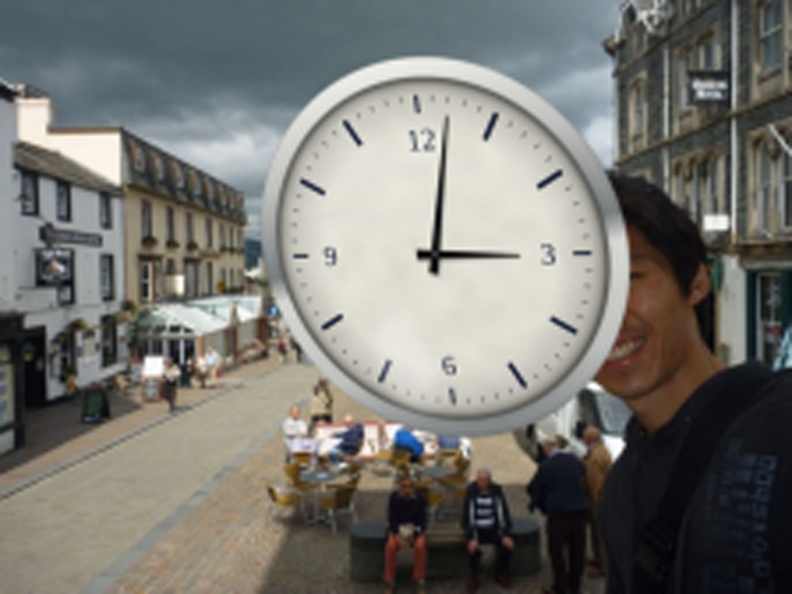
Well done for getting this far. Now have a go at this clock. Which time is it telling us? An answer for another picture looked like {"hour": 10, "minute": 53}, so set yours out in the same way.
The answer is {"hour": 3, "minute": 2}
